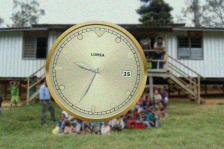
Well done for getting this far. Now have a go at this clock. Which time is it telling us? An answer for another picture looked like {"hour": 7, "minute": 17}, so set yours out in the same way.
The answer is {"hour": 9, "minute": 34}
